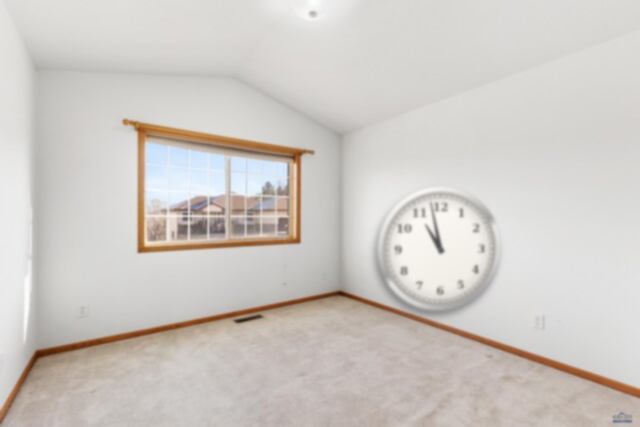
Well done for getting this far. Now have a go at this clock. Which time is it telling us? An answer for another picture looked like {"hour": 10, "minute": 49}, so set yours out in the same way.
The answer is {"hour": 10, "minute": 58}
